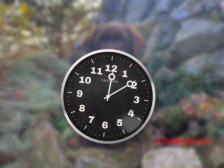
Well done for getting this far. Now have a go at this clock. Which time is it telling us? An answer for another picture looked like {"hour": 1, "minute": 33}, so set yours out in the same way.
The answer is {"hour": 12, "minute": 9}
